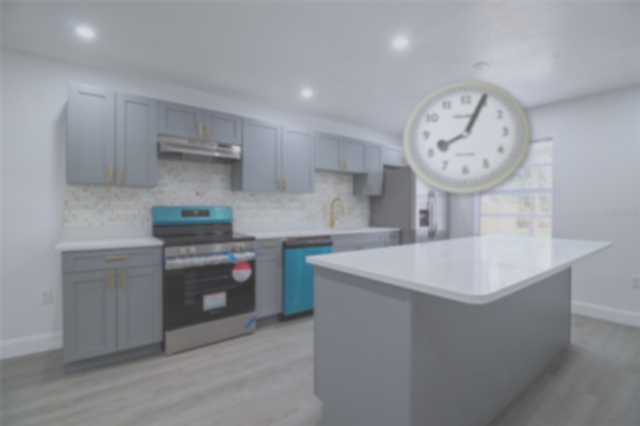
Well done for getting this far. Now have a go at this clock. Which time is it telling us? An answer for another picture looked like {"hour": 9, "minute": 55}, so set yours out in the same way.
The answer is {"hour": 8, "minute": 4}
